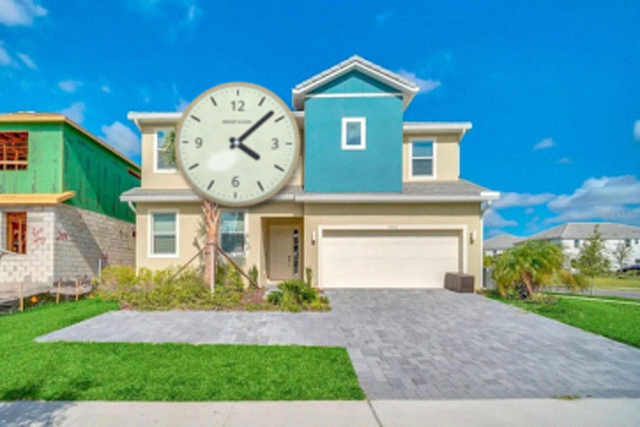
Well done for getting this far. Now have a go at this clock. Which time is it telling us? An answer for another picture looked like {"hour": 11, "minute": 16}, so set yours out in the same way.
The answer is {"hour": 4, "minute": 8}
